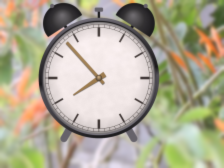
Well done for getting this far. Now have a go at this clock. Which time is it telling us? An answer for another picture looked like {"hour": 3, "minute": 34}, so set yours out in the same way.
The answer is {"hour": 7, "minute": 53}
